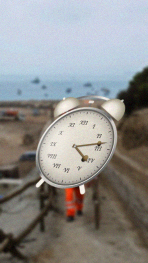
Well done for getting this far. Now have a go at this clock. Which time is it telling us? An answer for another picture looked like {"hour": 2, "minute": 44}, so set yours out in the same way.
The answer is {"hour": 4, "minute": 13}
